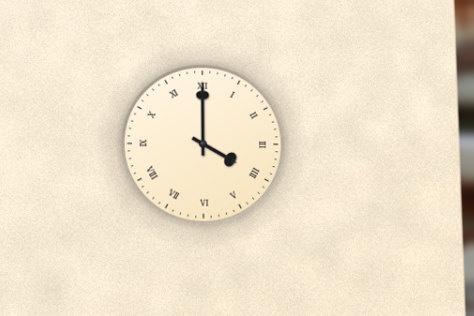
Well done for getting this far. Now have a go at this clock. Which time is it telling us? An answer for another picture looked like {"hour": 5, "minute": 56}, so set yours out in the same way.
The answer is {"hour": 4, "minute": 0}
